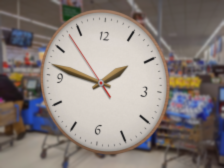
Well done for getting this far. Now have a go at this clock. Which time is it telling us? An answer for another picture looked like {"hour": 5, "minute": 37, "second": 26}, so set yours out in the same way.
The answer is {"hour": 1, "minute": 46, "second": 53}
